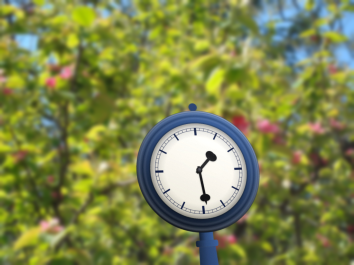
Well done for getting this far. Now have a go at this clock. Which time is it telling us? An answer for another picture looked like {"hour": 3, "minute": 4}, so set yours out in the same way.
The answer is {"hour": 1, "minute": 29}
